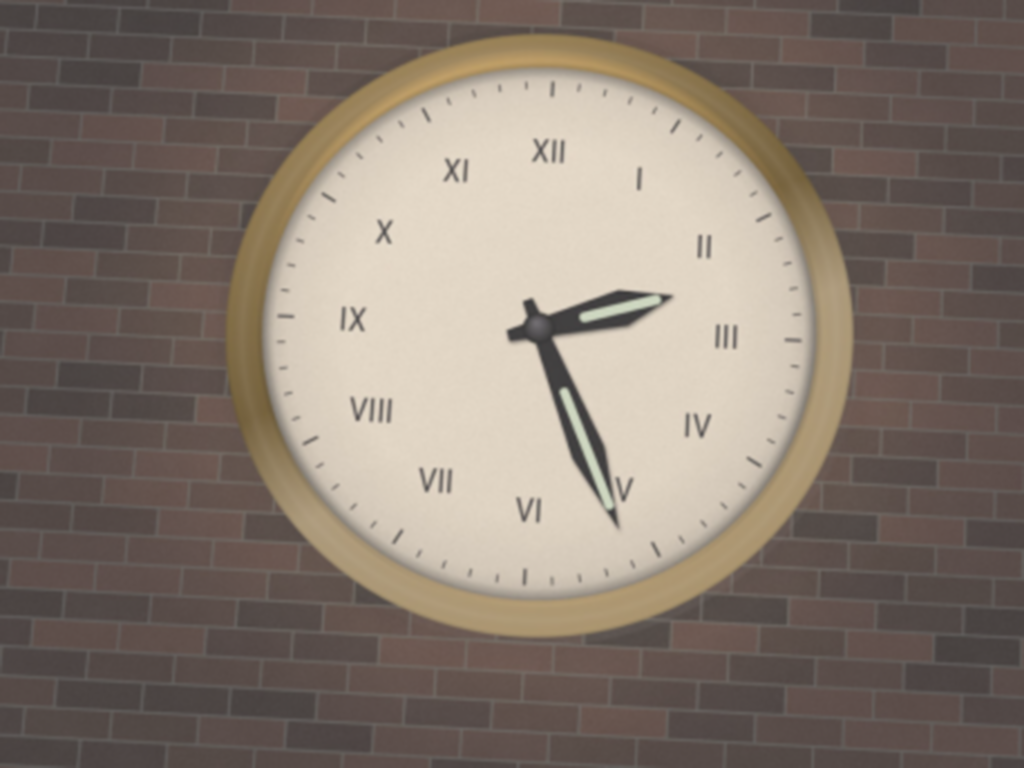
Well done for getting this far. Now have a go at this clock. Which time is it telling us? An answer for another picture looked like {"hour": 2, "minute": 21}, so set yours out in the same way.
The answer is {"hour": 2, "minute": 26}
